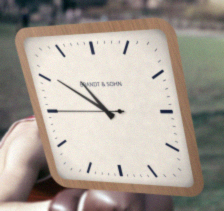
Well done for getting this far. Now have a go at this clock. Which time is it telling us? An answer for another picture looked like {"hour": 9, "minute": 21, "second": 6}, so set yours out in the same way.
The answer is {"hour": 10, "minute": 50, "second": 45}
